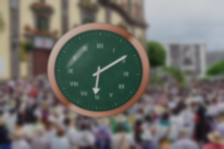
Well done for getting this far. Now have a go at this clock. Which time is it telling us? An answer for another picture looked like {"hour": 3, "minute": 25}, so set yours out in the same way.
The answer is {"hour": 6, "minute": 9}
